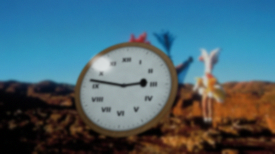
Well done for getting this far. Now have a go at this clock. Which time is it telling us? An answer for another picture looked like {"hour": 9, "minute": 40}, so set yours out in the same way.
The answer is {"hour": 2, "minute": 47}
